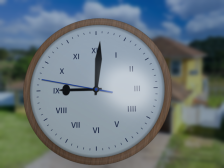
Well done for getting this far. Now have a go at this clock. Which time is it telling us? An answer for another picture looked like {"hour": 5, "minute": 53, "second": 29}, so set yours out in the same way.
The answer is {"hour": 9, "minute": 0, "second": 47}
